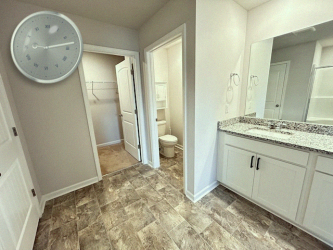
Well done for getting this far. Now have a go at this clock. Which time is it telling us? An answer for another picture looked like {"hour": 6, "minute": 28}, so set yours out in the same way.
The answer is {"hour": 9, "minute": 13}
